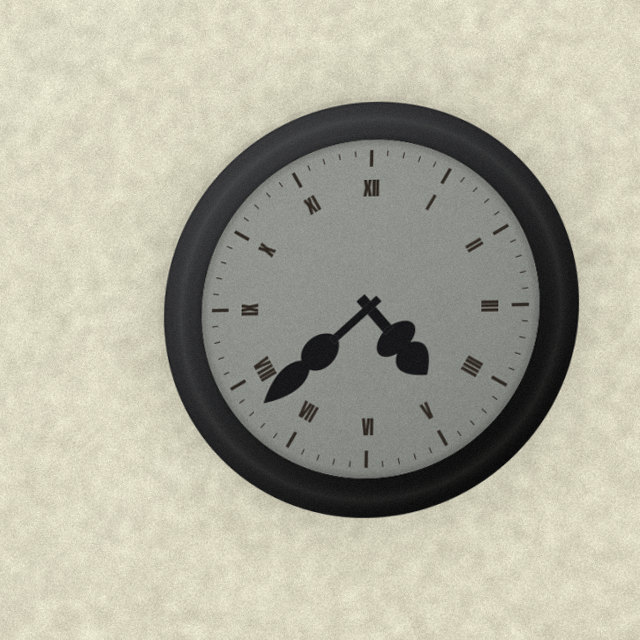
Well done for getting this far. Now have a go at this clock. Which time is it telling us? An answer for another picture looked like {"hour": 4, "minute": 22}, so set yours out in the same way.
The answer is {"hour": 4, "minute": 38}
